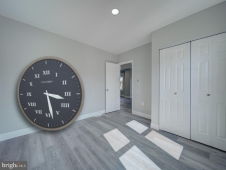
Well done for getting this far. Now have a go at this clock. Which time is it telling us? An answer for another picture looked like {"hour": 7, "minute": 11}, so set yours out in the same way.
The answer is {"hour": 3, "minute": 28}
